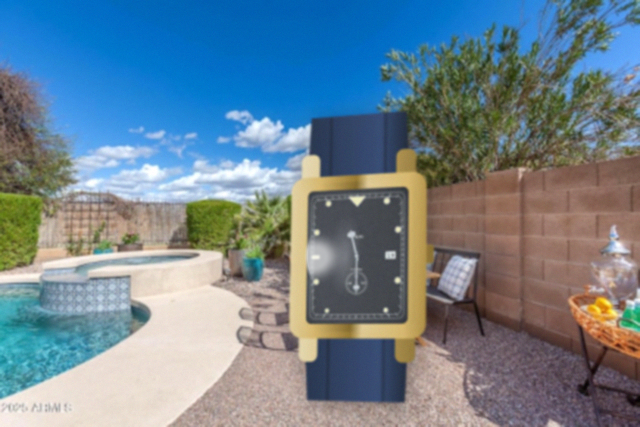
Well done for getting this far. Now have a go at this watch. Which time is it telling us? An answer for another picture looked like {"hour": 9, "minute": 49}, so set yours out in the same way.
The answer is {"hour": 11, "minute": 30}
